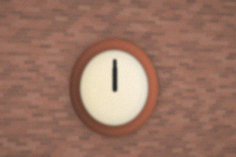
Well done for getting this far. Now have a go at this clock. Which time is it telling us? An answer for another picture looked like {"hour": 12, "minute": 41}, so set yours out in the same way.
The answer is {"hour": 12, "minute": 0}
